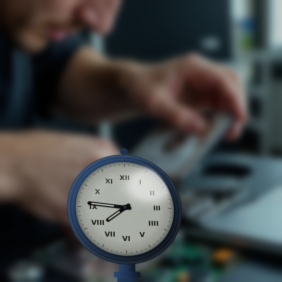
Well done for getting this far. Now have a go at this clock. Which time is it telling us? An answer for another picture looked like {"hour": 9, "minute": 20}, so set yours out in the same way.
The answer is {"hour": 7, "minute": 46}
